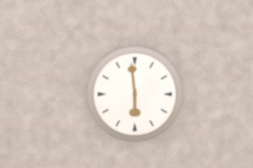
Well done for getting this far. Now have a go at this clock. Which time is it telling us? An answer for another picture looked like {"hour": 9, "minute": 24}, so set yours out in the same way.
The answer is {"hour": 5, "minute": 59}
